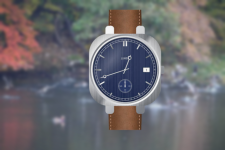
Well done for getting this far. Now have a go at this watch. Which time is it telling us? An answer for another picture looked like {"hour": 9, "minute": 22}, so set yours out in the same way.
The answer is {"hour": 12, "minute": 42}
